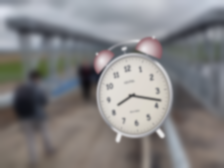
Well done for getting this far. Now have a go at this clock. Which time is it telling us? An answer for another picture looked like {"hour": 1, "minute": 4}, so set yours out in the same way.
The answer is {"hour": 8, "minute": 18}
